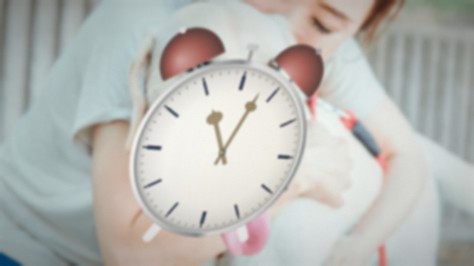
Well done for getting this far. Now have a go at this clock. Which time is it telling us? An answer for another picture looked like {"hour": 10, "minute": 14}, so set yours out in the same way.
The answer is {"hour": 11, "minute": 3}
